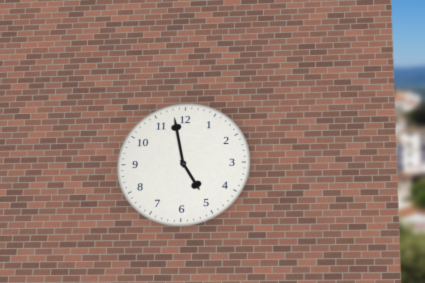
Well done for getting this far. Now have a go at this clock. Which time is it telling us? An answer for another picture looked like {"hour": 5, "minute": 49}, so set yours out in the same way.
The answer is {"hour": 4, "minute": 58}
